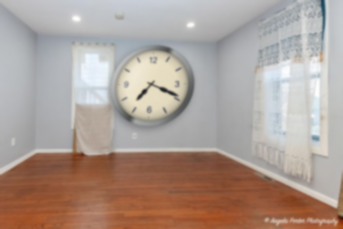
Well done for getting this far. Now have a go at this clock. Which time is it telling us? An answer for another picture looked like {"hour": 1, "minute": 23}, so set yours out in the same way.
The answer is {"hour": 7, "minute": 19}
